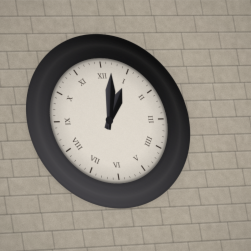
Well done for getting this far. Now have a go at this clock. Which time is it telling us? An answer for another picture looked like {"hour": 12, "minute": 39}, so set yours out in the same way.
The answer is {"hour": 1, "minute": 2}
